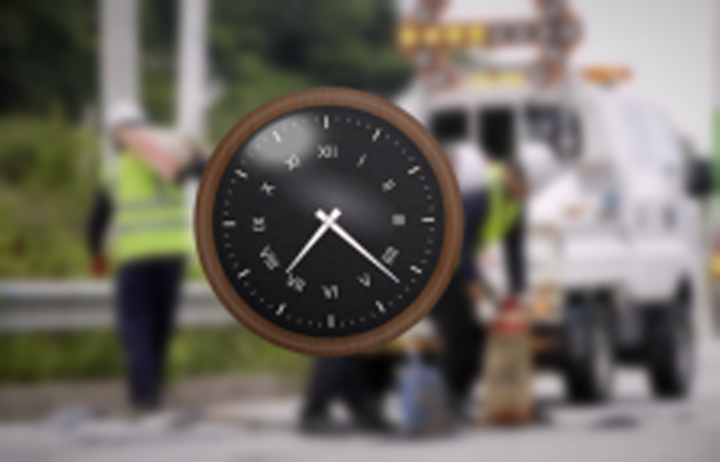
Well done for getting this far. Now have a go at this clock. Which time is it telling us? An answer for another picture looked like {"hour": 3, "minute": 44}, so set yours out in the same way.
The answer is {"hour": 7, "minute": 22}
